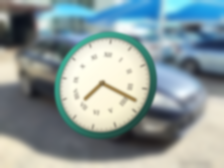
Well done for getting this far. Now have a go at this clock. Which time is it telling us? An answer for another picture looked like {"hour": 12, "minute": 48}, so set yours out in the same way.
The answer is {"hour": 7, "minute": 18}
